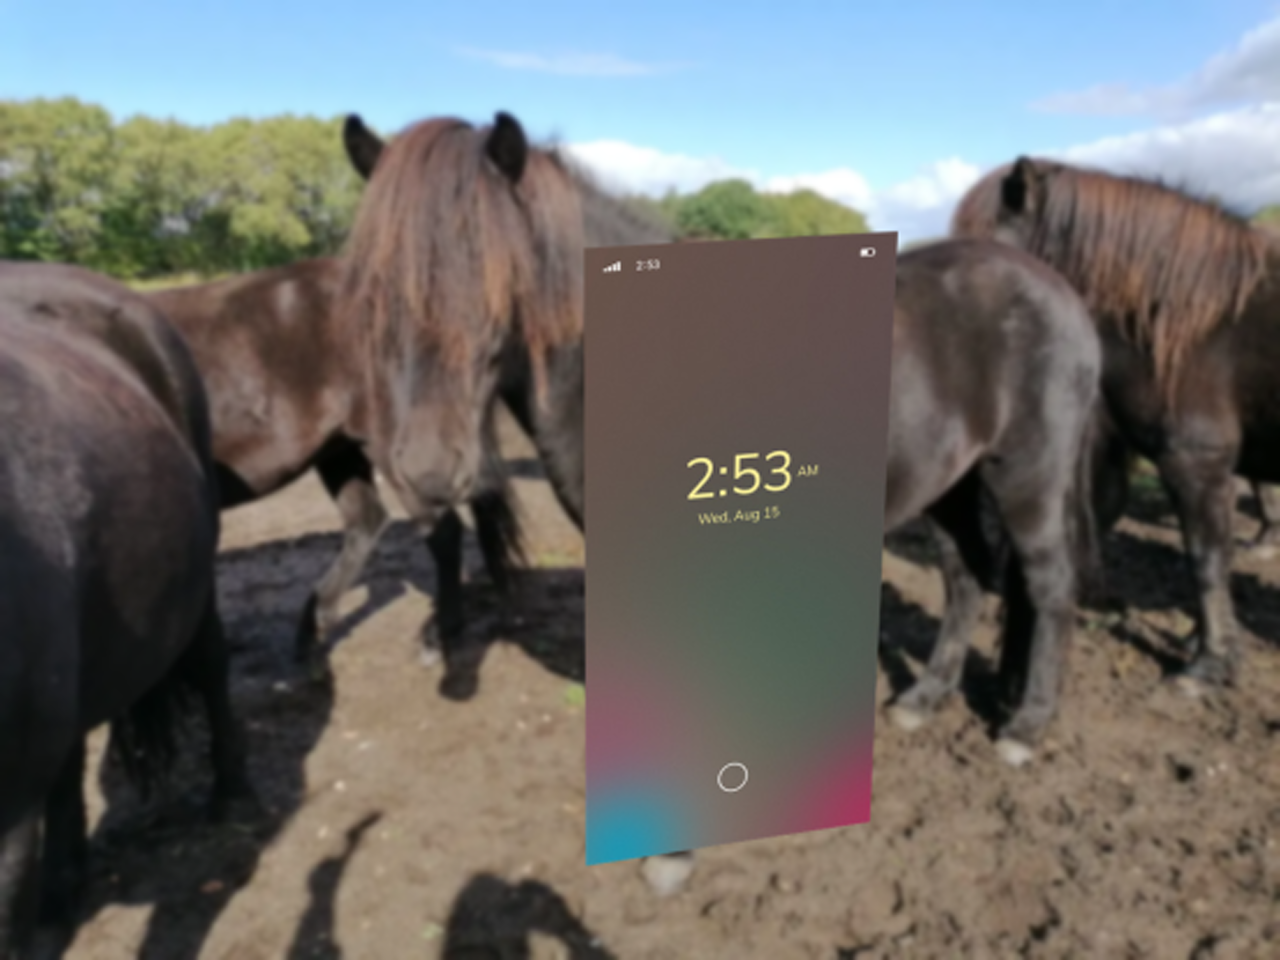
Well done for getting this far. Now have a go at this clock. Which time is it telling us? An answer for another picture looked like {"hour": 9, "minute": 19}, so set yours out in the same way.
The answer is {"hour": 2, "minute": 53}
